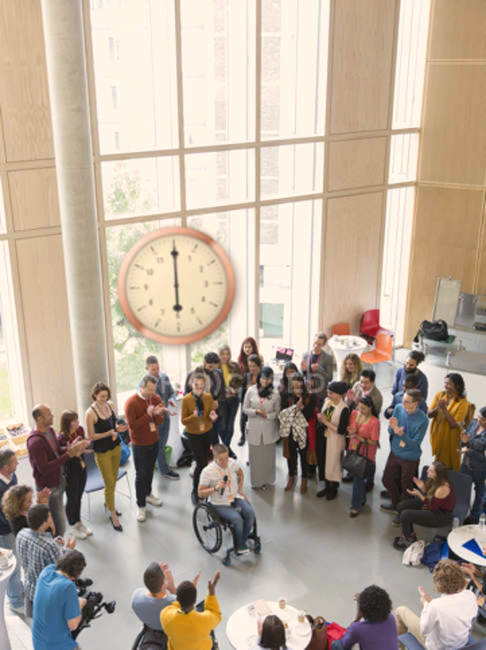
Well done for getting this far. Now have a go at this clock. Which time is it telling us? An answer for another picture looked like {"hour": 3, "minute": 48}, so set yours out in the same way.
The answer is {"hour": 6, "minute": 0}
